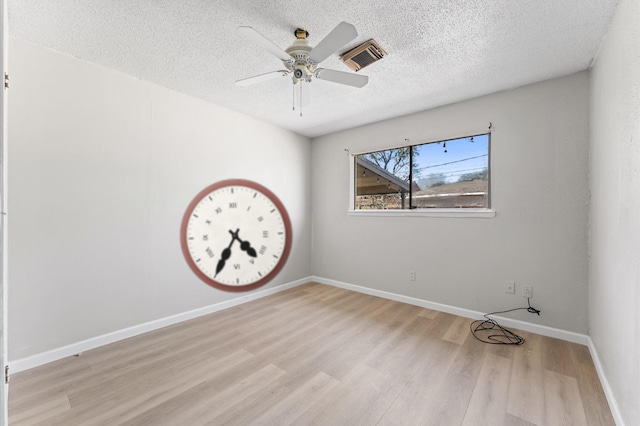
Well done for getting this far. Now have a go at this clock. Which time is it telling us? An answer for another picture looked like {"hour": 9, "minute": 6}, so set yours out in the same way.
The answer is {"hour": 4, "minute": 35}
